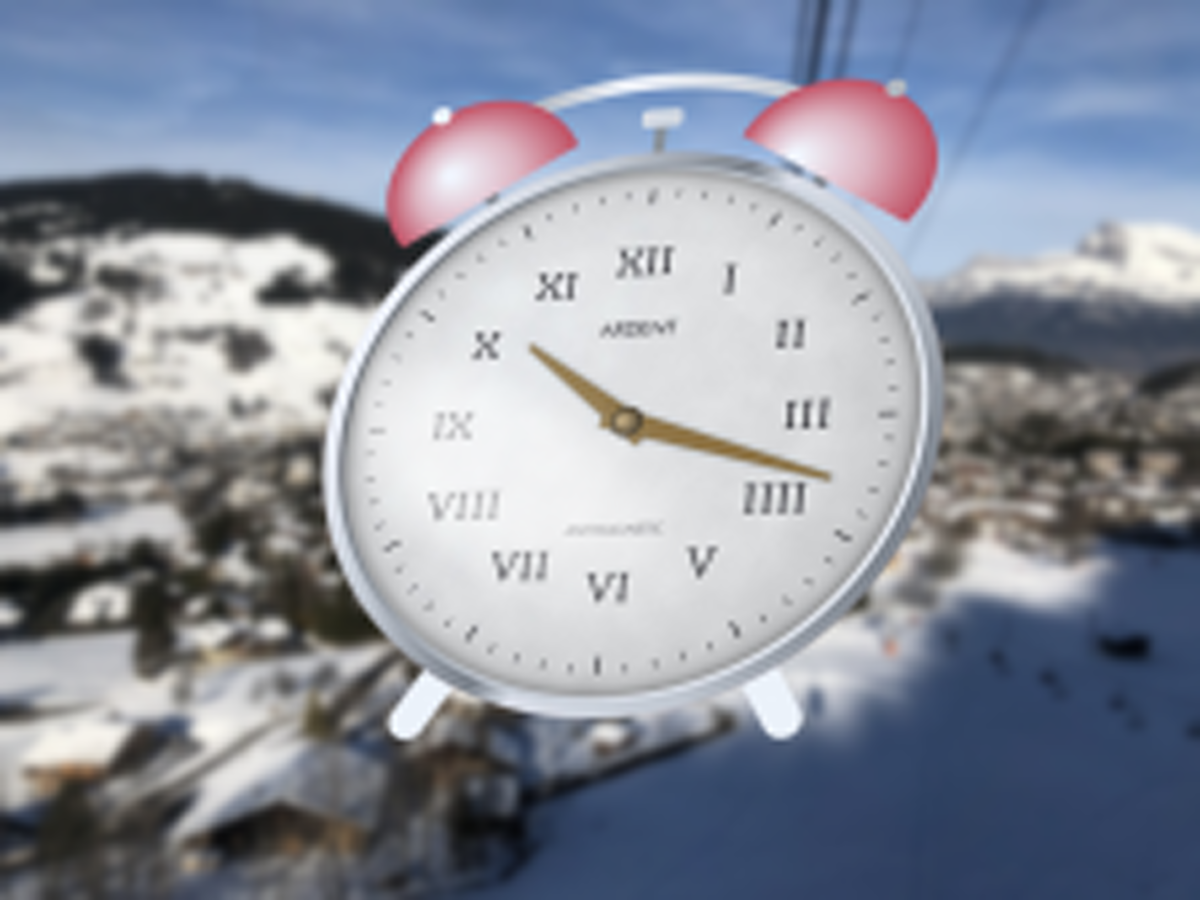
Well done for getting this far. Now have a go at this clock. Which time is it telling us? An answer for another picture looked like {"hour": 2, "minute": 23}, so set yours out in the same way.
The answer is {"hour": 10, "minute": 18}
